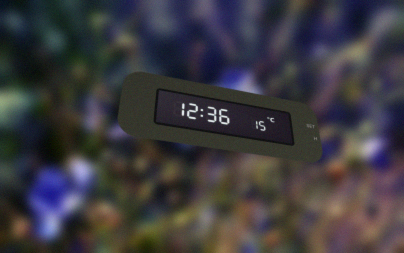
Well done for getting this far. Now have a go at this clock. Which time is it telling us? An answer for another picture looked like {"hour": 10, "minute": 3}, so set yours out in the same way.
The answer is {"hour": 12, "minute": 36}
